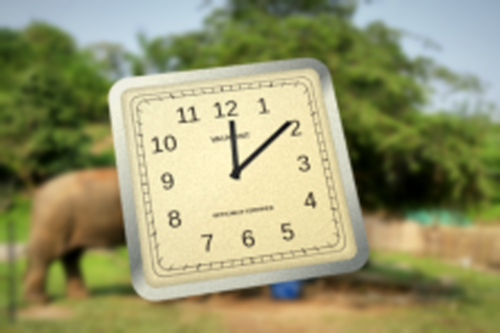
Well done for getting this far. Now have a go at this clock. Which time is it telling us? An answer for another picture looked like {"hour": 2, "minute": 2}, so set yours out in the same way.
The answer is {"hour": 12, "minute": 9}
